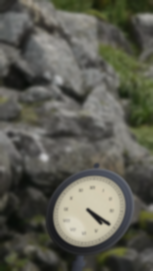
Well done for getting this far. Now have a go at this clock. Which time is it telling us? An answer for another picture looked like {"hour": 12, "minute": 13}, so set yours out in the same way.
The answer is {"hour": 4, "minute": 20}
